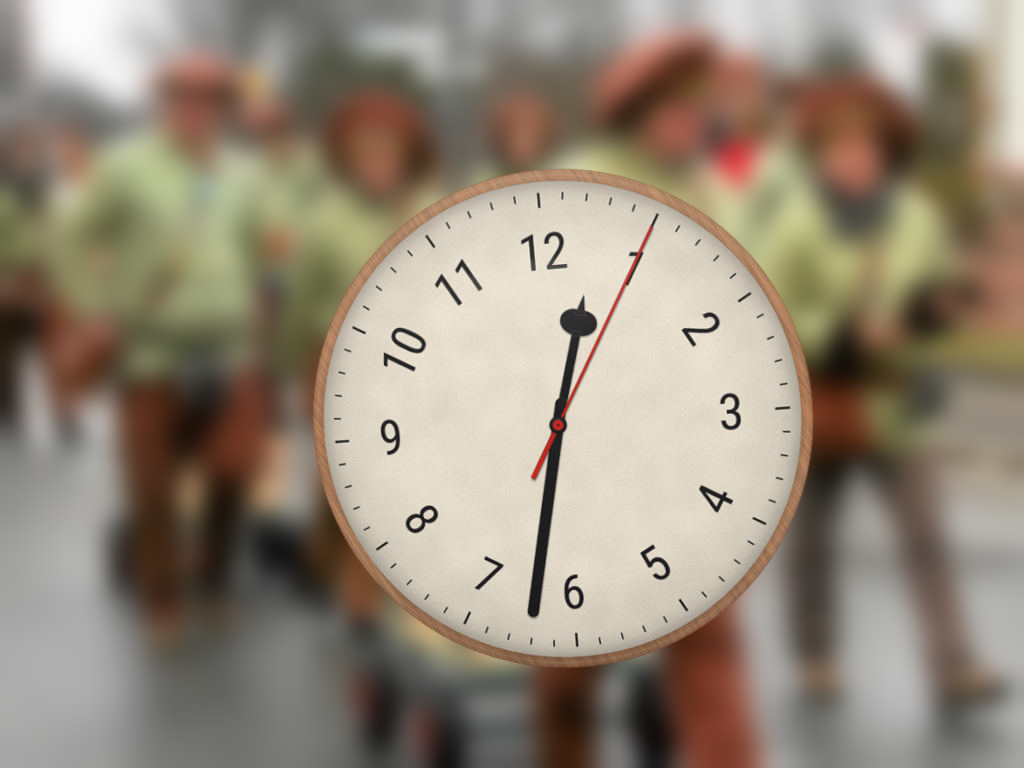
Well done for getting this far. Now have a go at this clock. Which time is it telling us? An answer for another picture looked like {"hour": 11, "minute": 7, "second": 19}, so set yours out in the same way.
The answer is {"hour": 12, "minute": 32, "second": 5}
